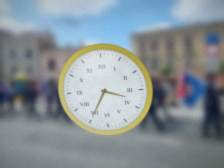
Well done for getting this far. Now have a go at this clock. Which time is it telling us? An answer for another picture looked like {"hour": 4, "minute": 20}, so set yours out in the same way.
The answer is {"hour": 3, "minute": 35}
